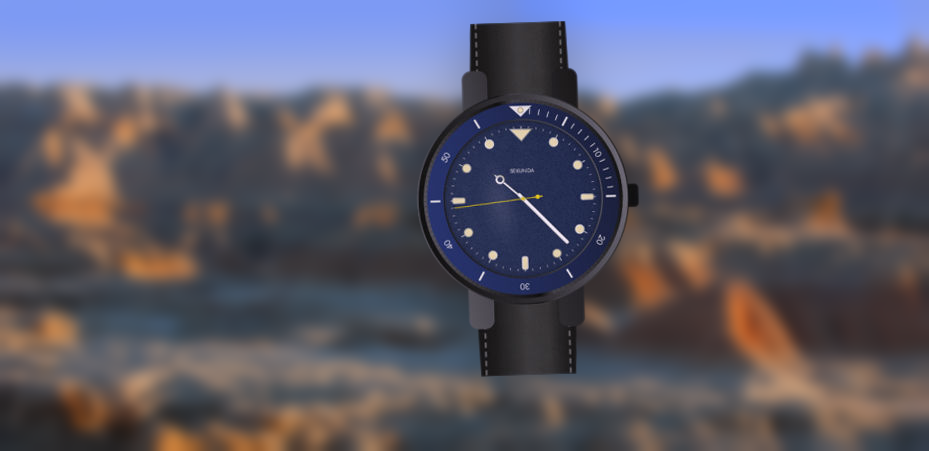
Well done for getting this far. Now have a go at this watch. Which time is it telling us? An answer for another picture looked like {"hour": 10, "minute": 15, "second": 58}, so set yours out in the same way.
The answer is {"hour": 10, "minute": 22, "second": 44}
